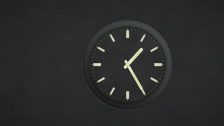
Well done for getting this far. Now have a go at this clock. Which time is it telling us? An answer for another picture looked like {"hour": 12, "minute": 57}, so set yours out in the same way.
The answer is {"hour": 1, "minute": 25}
